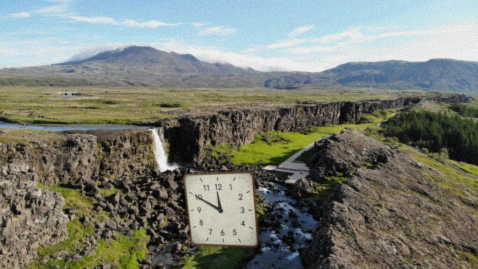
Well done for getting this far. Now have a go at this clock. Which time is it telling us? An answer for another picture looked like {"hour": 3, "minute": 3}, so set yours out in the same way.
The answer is {"hour": 11, "minute": 50}
